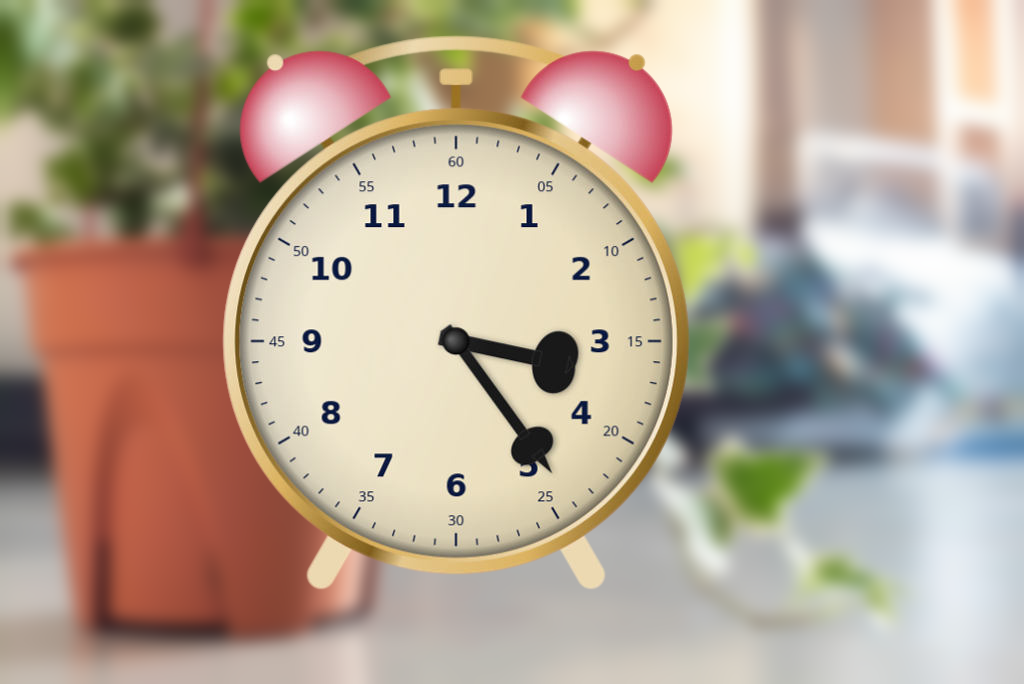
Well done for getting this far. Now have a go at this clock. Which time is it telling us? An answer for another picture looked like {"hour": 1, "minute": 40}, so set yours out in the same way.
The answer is {"hour": 3, "minute": 24}
